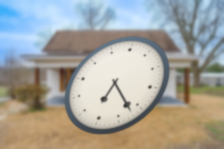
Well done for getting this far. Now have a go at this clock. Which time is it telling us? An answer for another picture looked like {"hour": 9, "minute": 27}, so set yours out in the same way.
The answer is {"hour": 6, "minute": 22}
